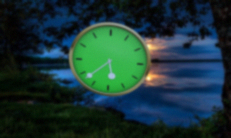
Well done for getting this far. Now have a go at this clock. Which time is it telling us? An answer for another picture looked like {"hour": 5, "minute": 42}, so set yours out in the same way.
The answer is {"hour": 5, "minute": 38}
